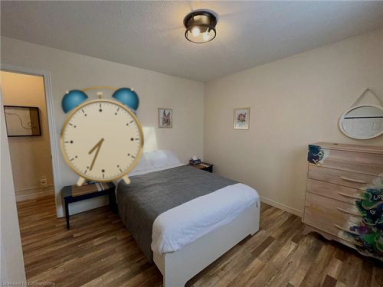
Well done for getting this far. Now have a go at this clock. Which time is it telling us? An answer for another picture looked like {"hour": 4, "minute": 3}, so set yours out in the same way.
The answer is {"hour": 7, "minute": 34}
